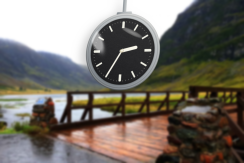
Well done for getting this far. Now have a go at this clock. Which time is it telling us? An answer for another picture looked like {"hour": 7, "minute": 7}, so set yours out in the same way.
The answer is {"hour": 2, "minute": 35}
